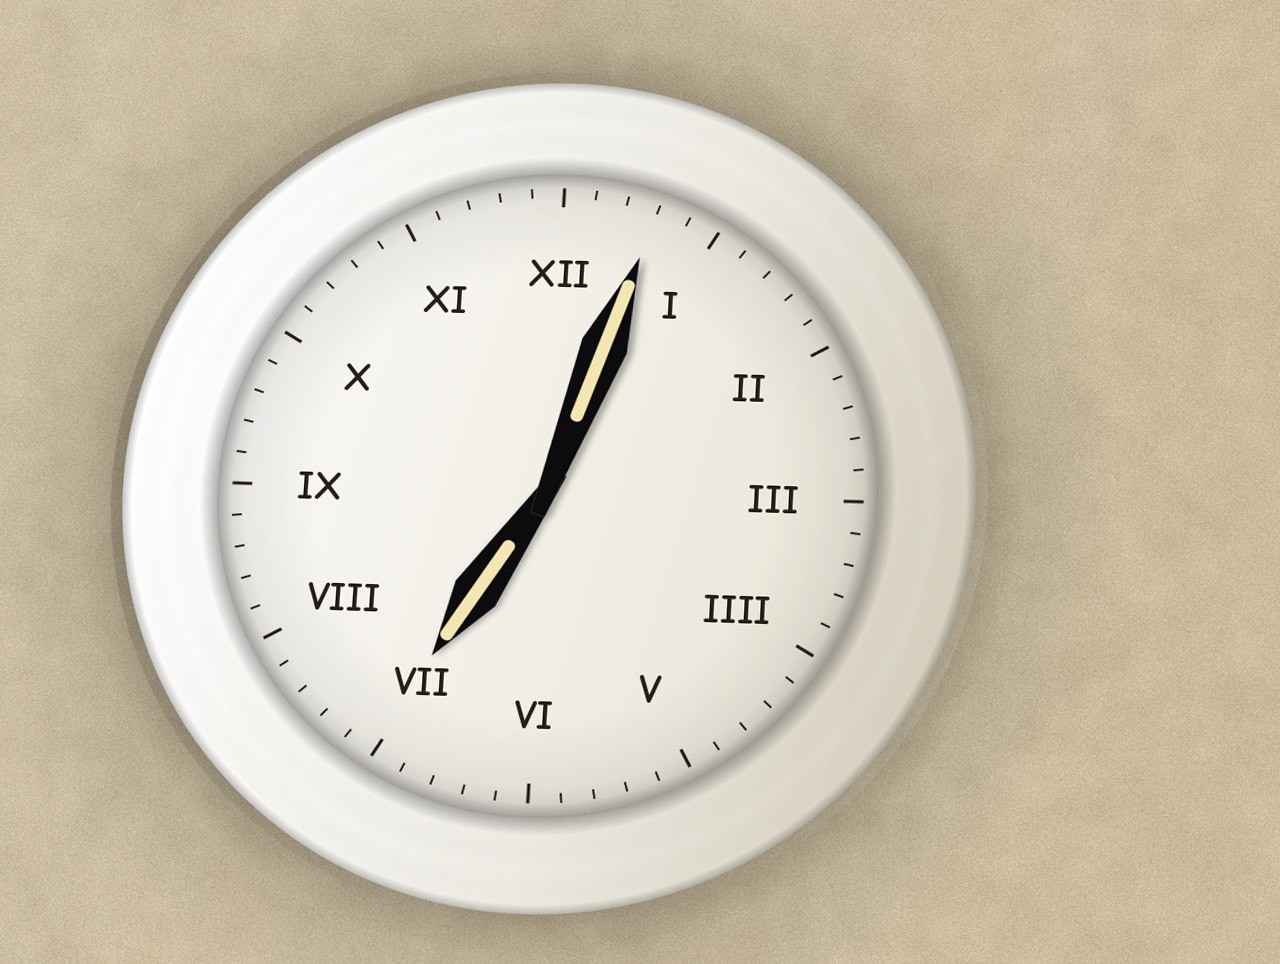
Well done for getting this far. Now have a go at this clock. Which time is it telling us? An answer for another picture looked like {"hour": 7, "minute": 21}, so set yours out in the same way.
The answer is {"hour": 7, "minute": 3}
